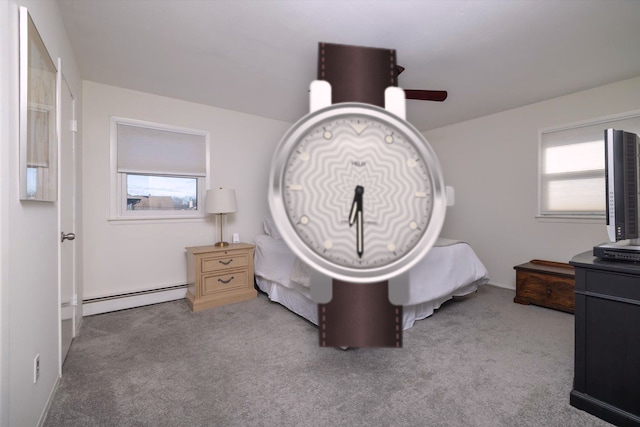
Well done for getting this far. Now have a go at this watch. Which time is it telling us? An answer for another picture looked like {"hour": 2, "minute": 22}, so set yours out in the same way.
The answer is {"hour": 6, "minute": 30}
